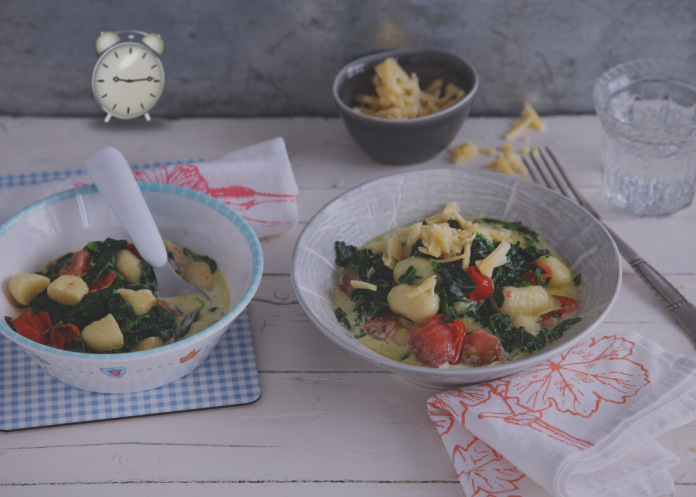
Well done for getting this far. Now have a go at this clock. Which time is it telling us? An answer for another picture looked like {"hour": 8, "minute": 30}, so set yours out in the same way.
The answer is {"hour": 9, "minute": 14}
